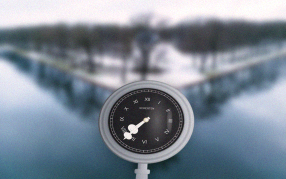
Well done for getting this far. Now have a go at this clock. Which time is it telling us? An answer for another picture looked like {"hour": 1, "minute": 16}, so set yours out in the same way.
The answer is {"hour": 7, "minute": 37}
